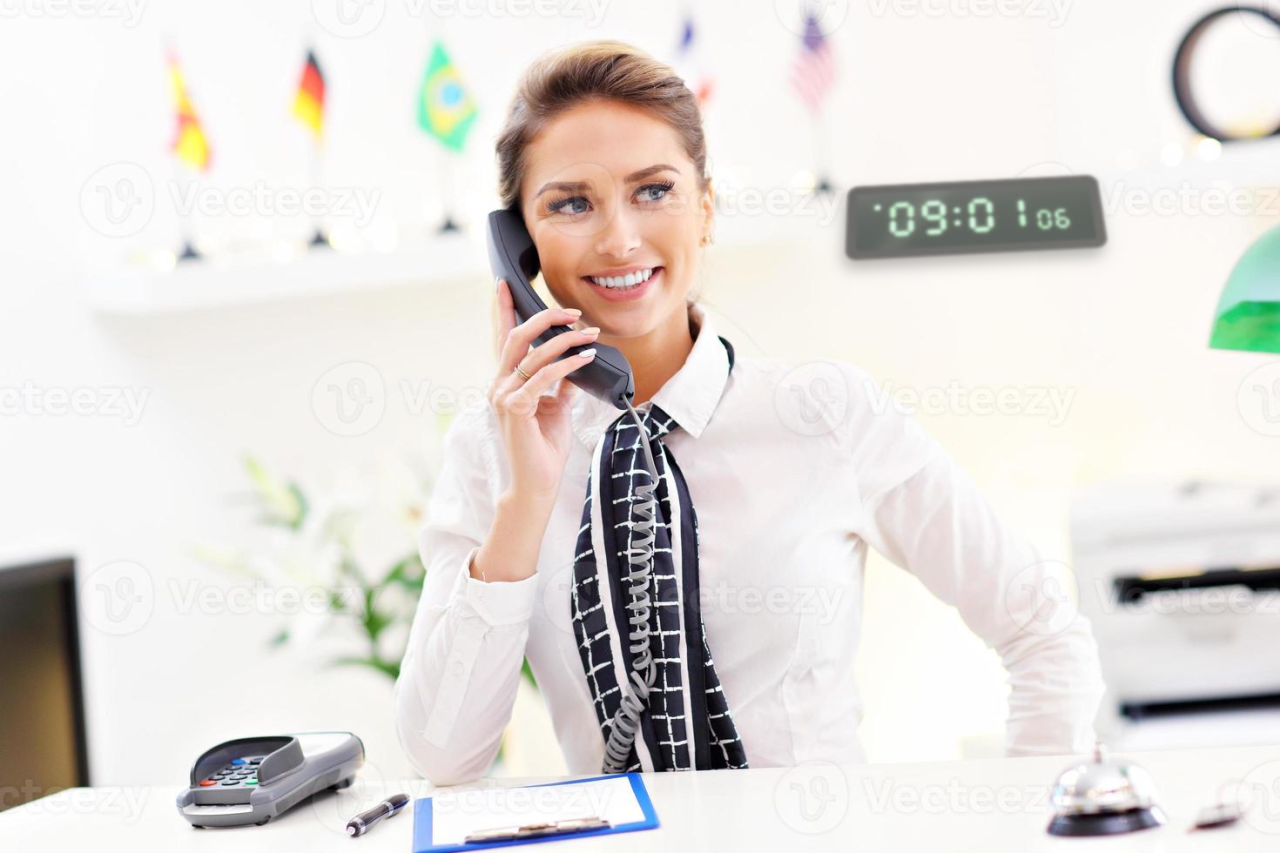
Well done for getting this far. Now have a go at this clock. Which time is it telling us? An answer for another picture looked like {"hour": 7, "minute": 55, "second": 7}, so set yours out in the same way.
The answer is {"hour": 9, "minute": 1, "second": 6}
